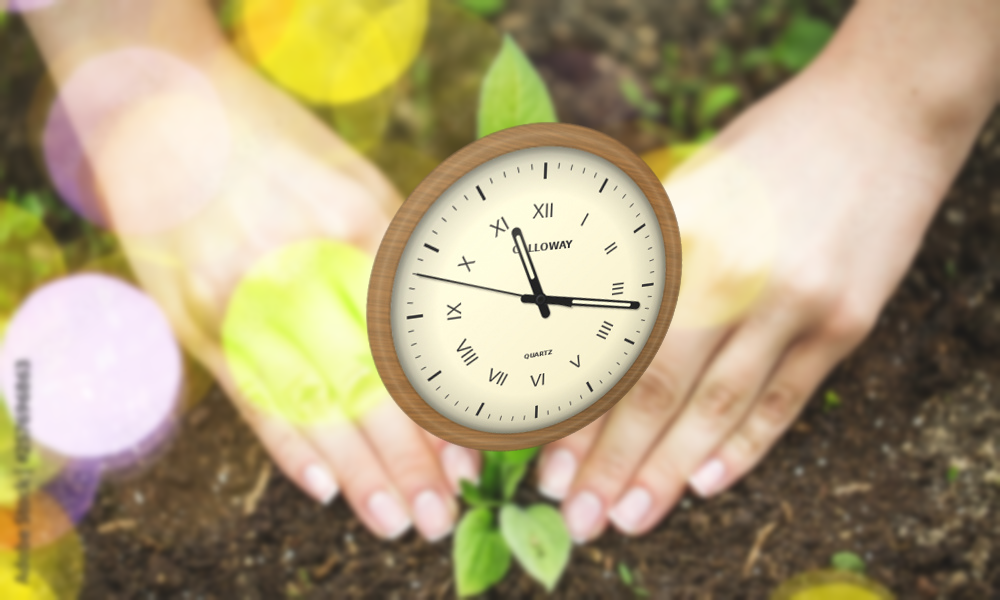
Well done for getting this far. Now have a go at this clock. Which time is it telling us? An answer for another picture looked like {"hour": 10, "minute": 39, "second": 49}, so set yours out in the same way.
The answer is {"hour": 11, "minute": 16, "second": 48}
